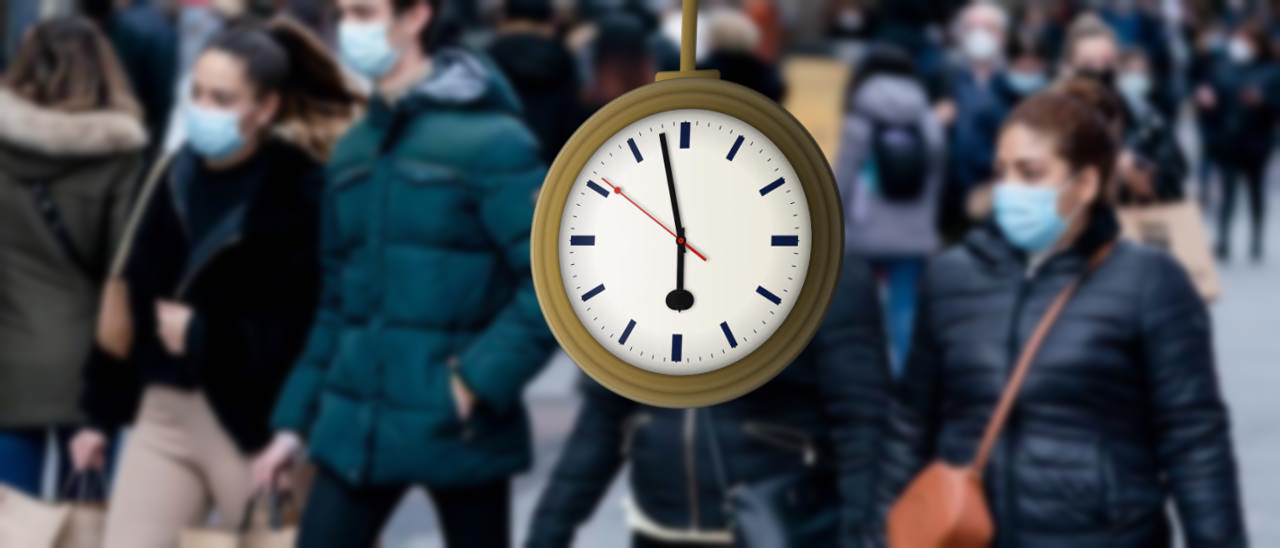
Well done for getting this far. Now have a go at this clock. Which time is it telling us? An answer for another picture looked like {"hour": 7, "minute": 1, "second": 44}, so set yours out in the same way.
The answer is {"hour": 5, "minute": 57, "second": 51}
